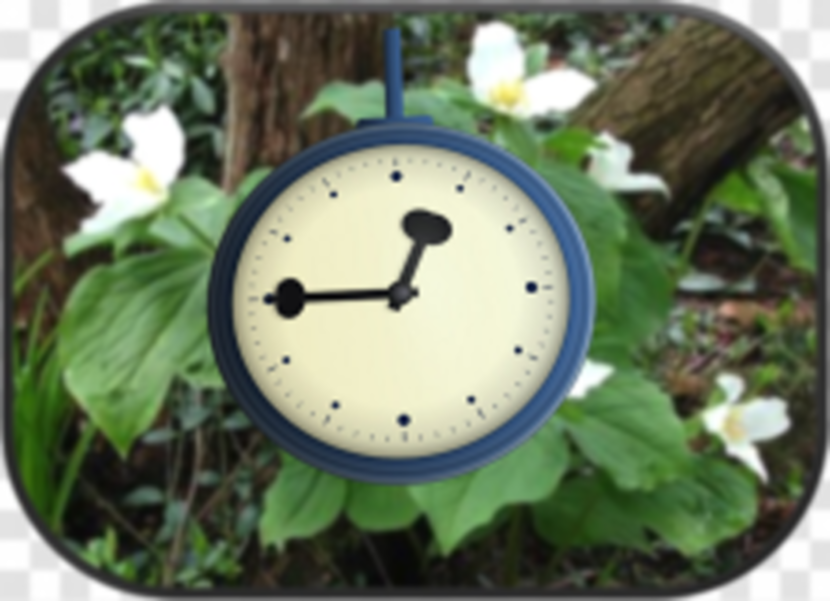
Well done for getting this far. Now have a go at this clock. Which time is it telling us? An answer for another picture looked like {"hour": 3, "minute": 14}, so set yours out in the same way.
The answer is {"hour": 12, "minute": 45}
